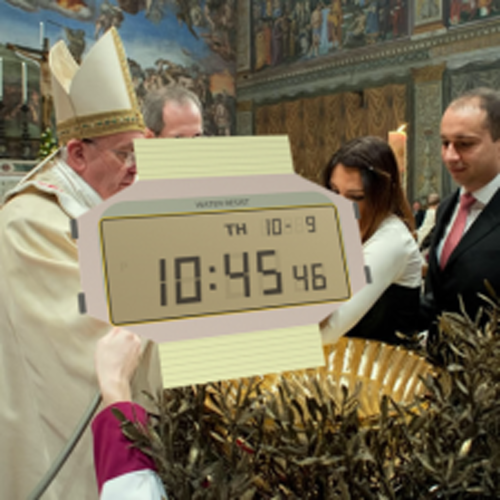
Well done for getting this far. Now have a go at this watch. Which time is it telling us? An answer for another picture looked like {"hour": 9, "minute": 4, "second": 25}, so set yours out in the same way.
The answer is {"hour": 10, "minute": 45, "second": 46}
